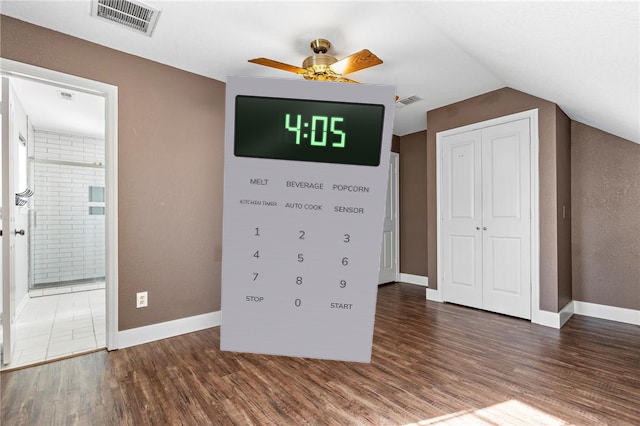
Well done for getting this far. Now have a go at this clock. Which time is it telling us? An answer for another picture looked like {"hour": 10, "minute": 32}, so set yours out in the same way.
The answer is {"hour": 4, "minute": 5}
